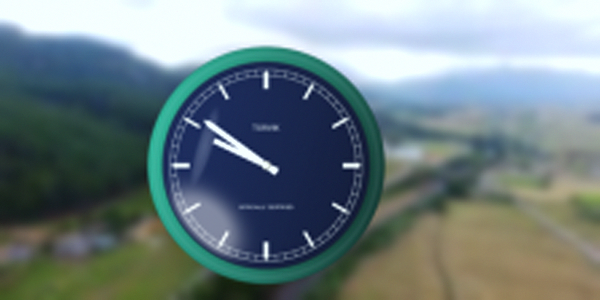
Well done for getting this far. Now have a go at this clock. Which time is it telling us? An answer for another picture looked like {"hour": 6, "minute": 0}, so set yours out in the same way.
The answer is {"hour": 9, "minute": 51}
